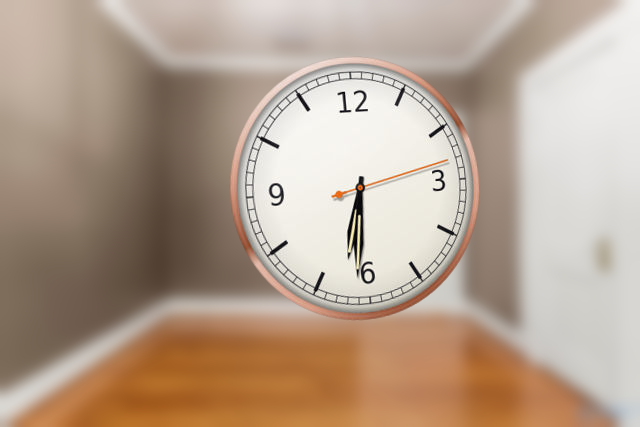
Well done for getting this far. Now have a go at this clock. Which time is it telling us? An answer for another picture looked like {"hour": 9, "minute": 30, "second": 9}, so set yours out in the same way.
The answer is {"hour": 6, "minute": 31, "second": 13}
